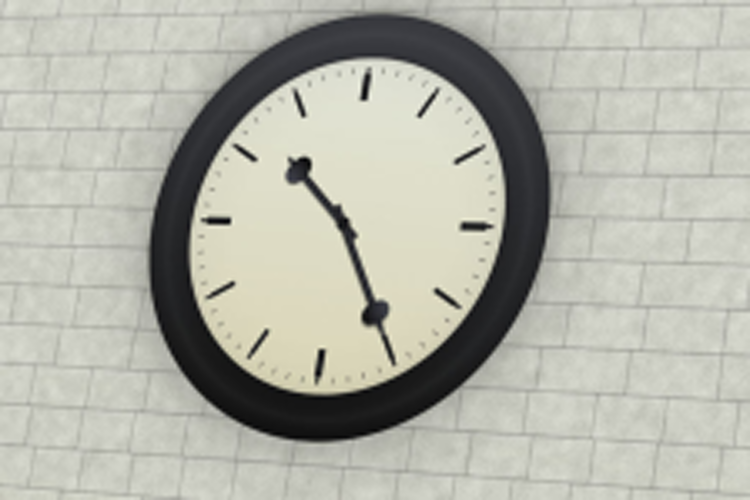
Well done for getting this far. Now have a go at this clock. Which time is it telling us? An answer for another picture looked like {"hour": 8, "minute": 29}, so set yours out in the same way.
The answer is {"hour": 10, "minute": 25}
